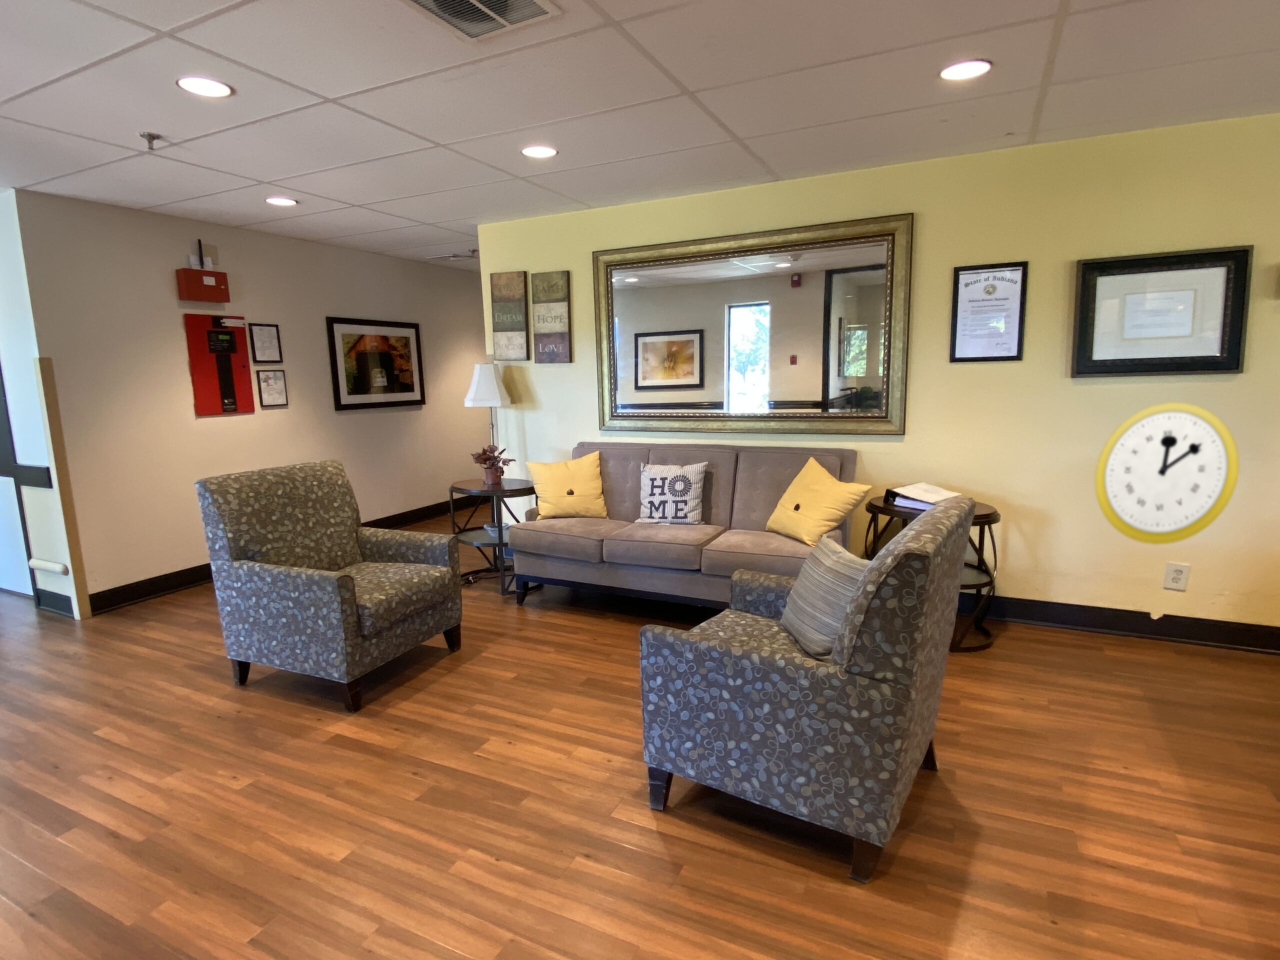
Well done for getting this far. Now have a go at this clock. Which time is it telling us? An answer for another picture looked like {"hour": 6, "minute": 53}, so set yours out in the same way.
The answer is {"hour": 12, "minute": 9}
